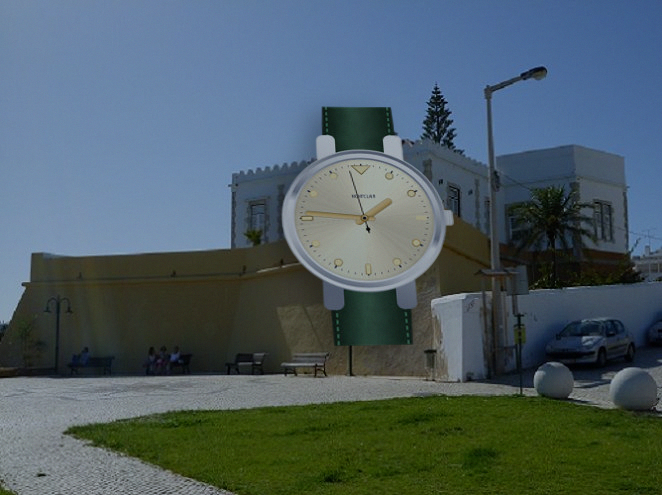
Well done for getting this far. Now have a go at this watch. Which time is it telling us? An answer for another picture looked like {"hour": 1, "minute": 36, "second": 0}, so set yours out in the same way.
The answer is {"hour": 1, "minute": 45, "second": 58}
